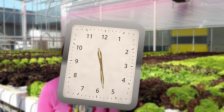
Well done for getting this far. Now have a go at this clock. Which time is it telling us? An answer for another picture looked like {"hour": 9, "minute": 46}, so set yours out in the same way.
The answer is {"hour": 11, "minute": 28}
